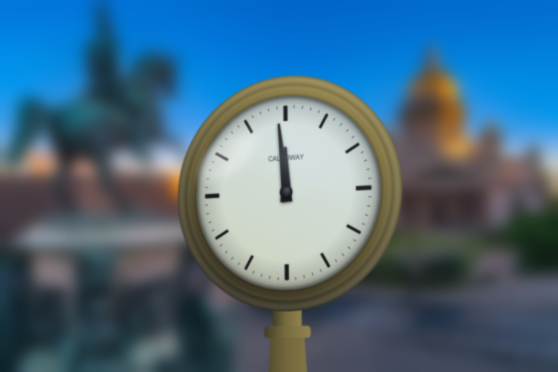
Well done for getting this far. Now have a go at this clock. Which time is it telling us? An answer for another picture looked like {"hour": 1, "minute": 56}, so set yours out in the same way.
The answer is {"hour": 11, "minute": 59}
